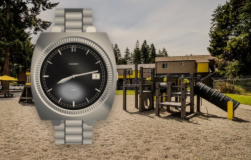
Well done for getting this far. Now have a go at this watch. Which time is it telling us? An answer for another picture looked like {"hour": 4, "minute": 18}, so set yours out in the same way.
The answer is {"hour": 8, "minute": 13}
